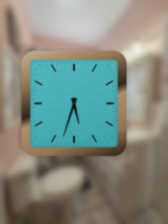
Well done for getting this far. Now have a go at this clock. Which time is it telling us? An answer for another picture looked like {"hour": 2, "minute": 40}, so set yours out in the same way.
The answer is {"hour": 5, "minute": 33}
